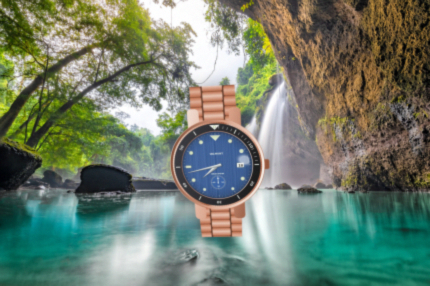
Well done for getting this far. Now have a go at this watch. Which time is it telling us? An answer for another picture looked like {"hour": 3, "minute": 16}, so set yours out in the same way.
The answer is {"hour": 7, "minute": 43}
